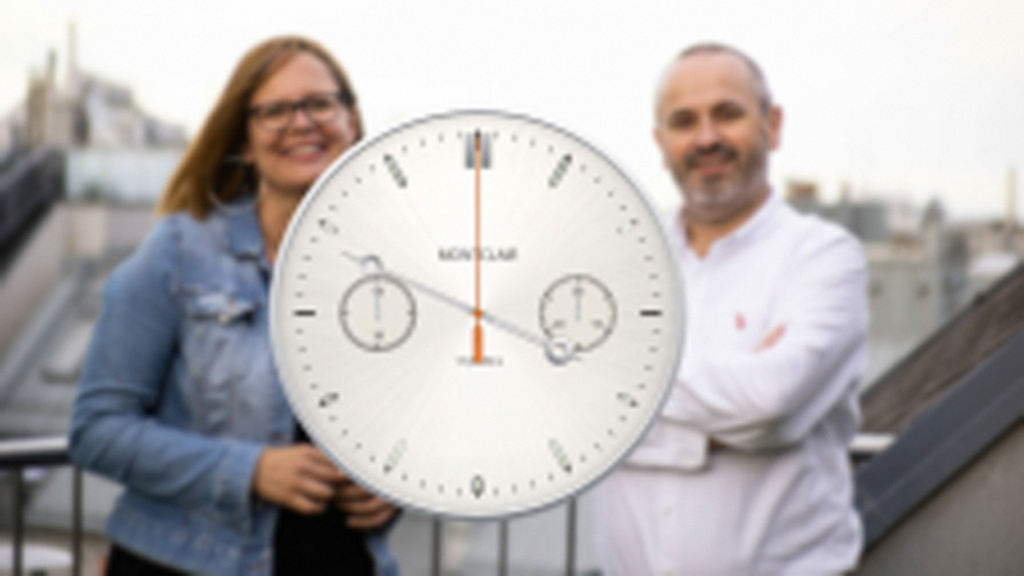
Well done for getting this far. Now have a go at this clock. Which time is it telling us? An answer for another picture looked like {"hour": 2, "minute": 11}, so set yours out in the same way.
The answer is {"hour": 3, "minute": 49}
